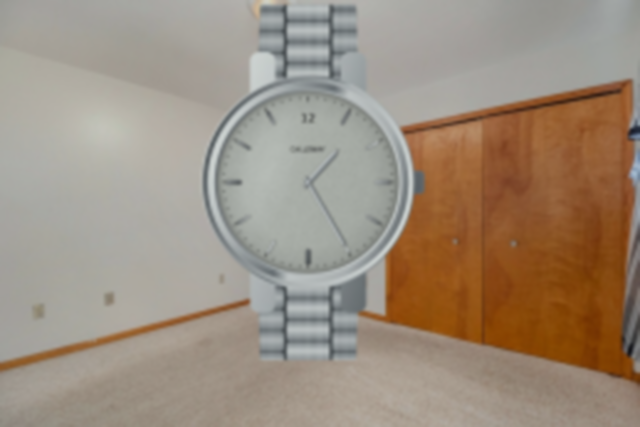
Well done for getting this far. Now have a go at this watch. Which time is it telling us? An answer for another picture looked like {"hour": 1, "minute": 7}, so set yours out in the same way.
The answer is {"hour": 1, "minute": 25}
